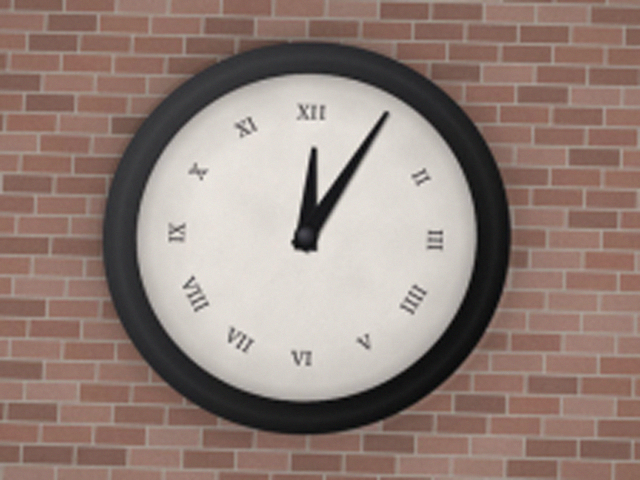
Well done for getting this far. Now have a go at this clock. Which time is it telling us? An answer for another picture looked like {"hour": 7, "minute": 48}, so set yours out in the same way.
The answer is {"hour": 12, "minute": 5}
